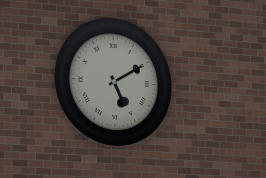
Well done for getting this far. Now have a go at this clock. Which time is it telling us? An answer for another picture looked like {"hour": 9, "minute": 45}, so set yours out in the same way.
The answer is {"hour": 5, "minute": 10}
